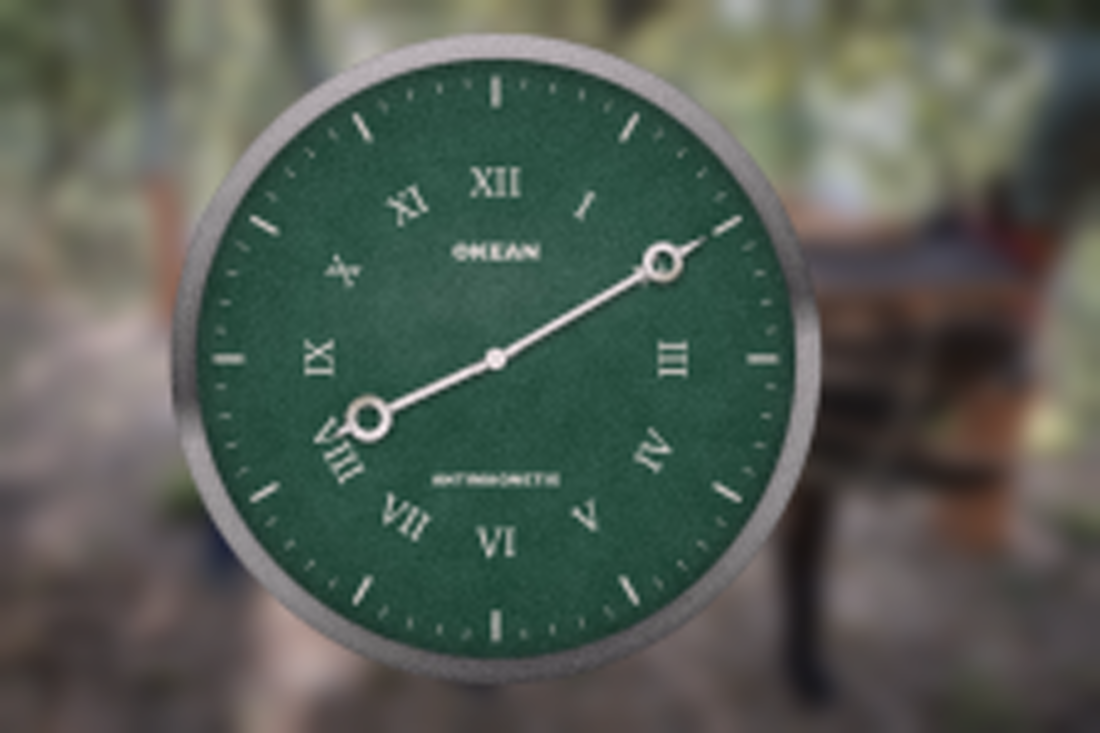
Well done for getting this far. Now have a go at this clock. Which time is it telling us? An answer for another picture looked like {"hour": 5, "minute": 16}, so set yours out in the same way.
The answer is {"hour": 8, "minute": 10}
